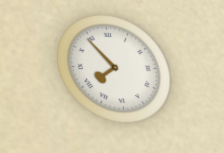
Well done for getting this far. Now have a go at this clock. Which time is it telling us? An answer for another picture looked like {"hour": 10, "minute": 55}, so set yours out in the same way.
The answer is {"hour": 7, "minute": 54}
